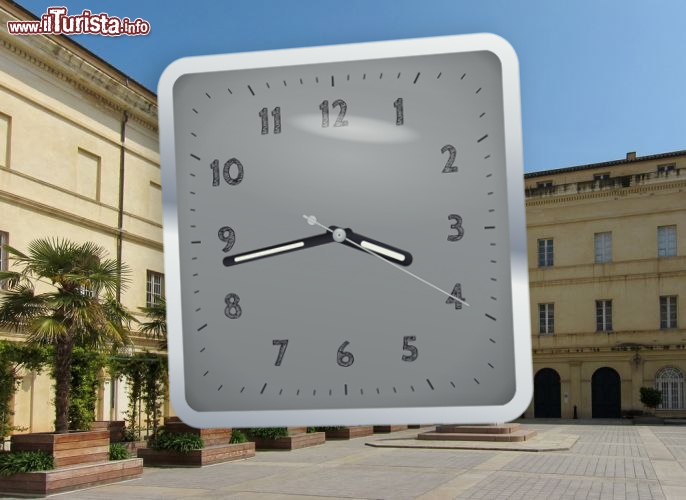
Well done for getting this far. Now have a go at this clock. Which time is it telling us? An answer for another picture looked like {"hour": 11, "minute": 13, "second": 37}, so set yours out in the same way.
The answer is {"hour": 3, "minute": 43, "second": 20}
